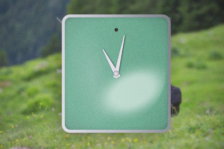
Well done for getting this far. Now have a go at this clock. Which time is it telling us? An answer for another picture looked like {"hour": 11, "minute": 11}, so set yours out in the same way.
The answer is {"hour": 11, "minute": 2}
